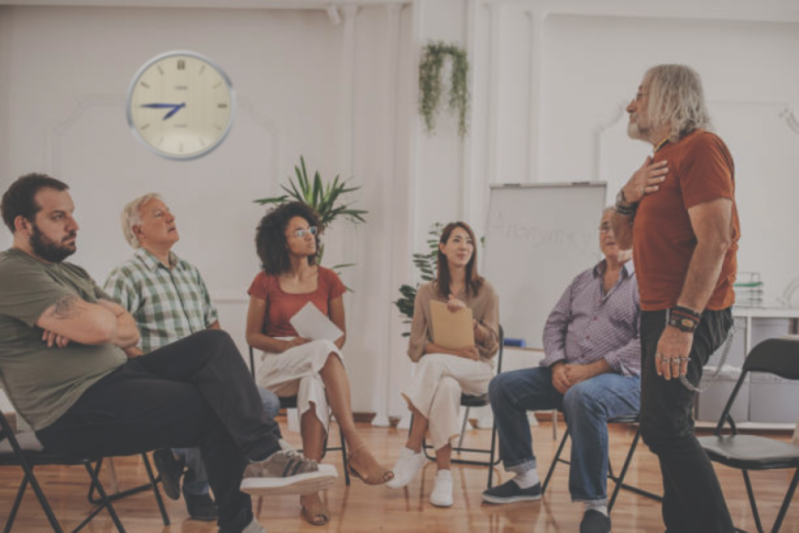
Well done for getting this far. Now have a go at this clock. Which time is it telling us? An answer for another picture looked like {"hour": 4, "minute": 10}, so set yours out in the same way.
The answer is {"hour": 7, "minute": 45}
